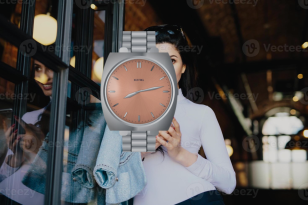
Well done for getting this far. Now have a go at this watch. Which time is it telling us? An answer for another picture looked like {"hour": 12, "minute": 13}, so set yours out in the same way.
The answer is {"hour": 8, "minute": 13}
